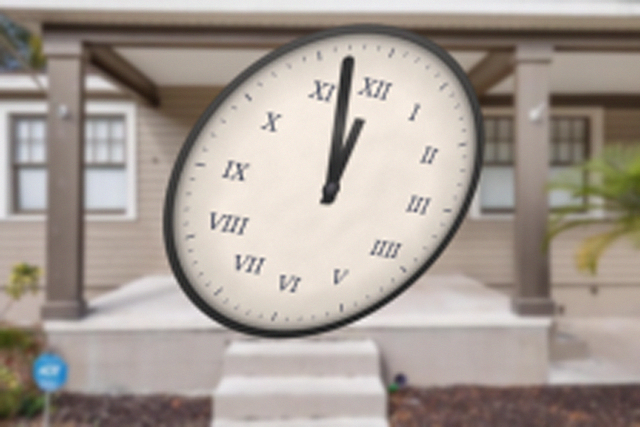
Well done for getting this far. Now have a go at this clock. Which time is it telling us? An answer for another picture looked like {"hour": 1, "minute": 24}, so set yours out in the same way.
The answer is {"hour": 11, "minute": 57}
